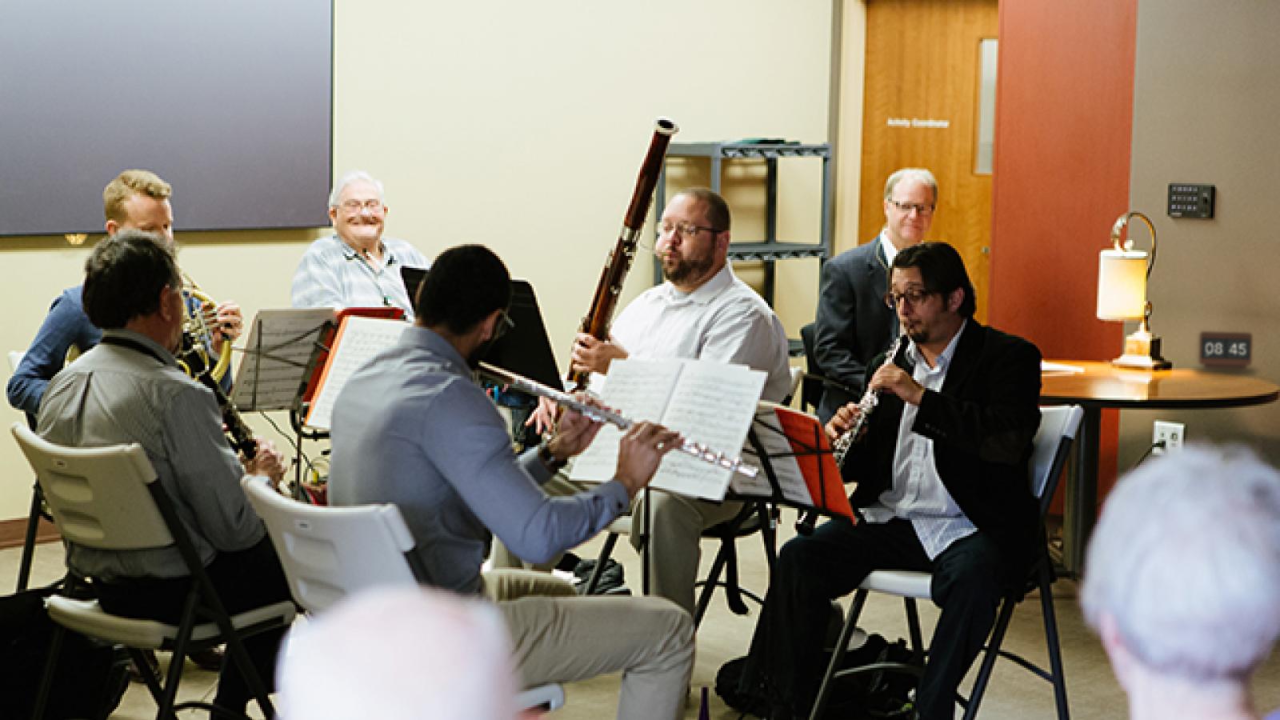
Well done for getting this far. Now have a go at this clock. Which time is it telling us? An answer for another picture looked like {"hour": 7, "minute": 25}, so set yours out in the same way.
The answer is {"hour": 8, "minute": 45}
